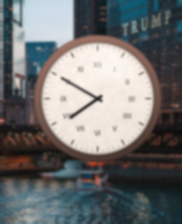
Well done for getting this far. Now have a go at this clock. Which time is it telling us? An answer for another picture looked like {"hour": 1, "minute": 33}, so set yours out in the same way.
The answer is {"hour": 7, "minute": 50}
